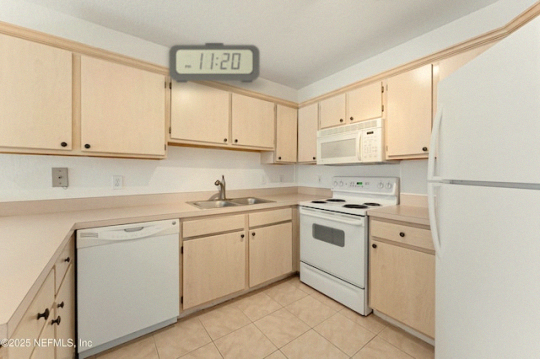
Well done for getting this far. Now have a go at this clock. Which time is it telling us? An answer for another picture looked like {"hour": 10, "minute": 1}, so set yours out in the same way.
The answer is {"hour": 11, "minute": 20}
